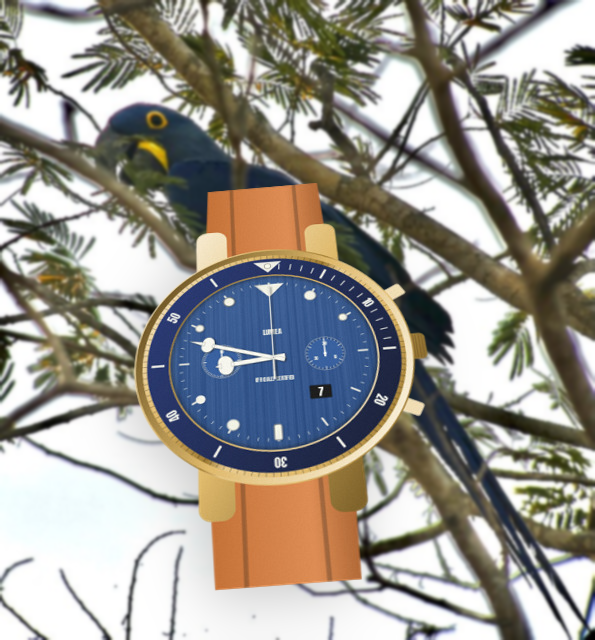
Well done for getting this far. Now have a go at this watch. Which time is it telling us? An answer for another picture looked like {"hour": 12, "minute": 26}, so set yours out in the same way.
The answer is {"hour": 8, "minute": 48}
